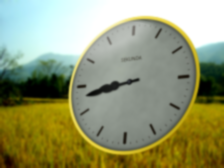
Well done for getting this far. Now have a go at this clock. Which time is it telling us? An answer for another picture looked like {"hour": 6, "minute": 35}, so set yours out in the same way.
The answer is {"hour": 8, "minute": 43}
